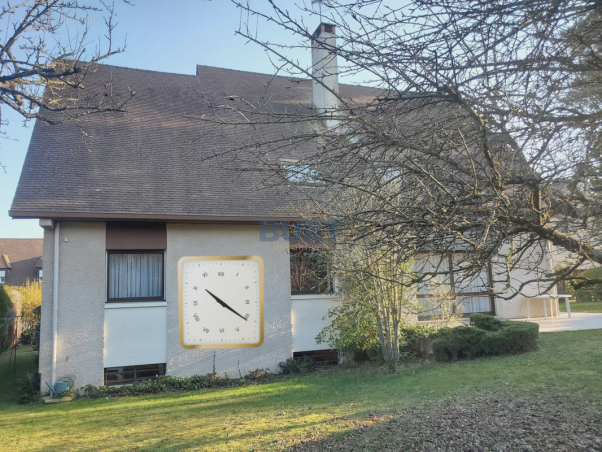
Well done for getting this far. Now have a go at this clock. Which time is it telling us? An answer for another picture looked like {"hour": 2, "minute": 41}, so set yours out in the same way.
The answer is {"hour": 10, "minute": 21}
